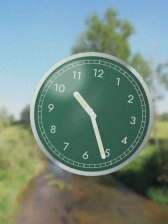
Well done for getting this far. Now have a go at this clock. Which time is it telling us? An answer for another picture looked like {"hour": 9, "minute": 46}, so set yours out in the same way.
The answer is {"hour": 10, "minute": 26}
